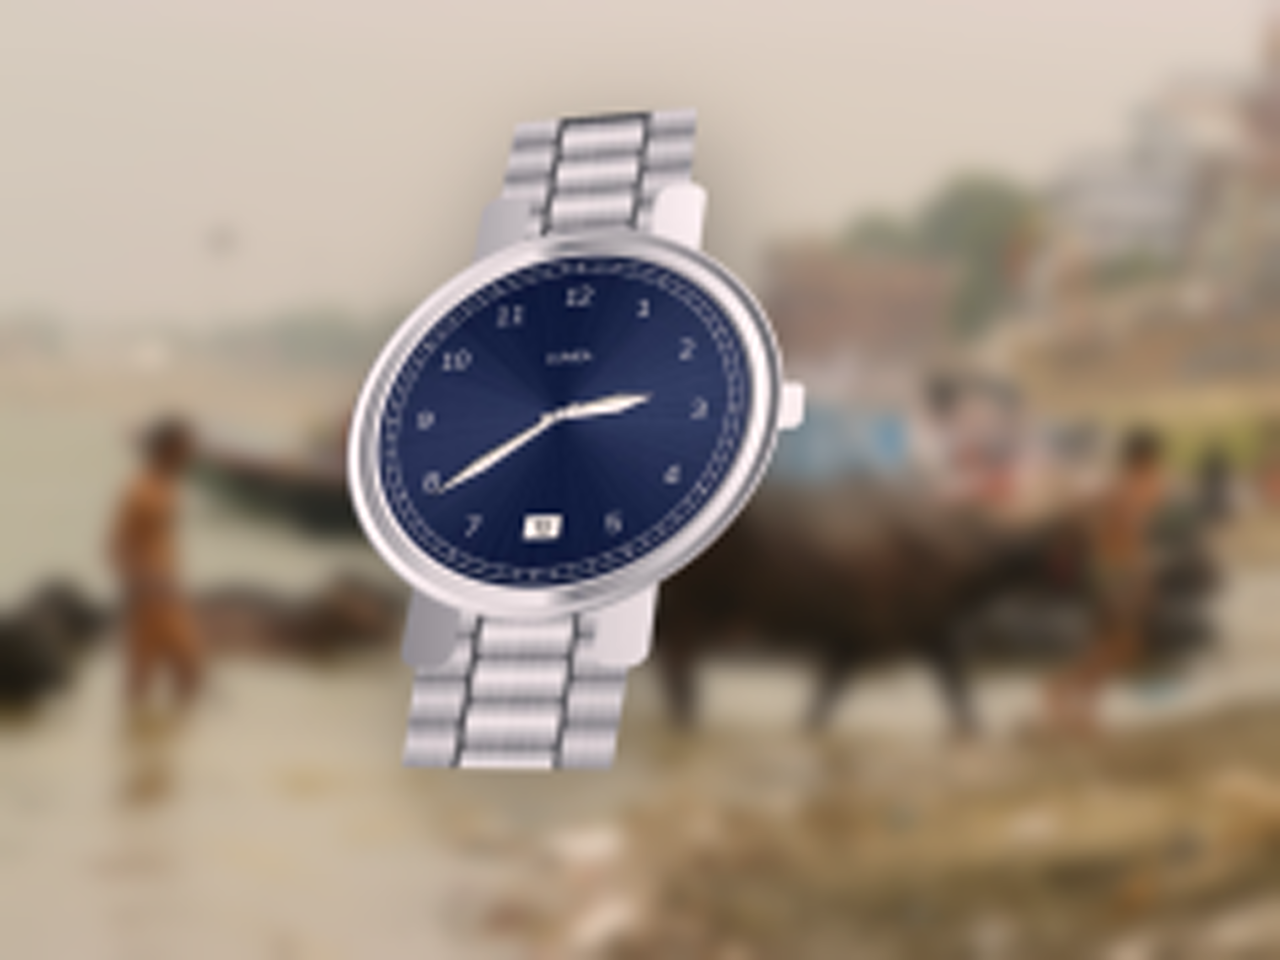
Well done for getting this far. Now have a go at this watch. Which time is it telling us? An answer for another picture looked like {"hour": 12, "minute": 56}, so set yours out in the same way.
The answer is {"hour": 2, "minute": 39}
